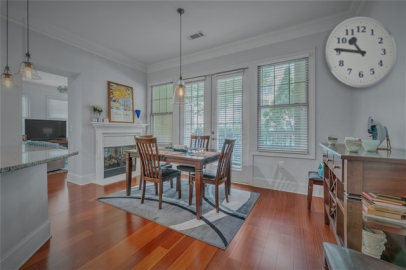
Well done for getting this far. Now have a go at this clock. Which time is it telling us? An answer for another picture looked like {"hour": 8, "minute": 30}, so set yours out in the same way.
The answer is {"hour": 10, "minute": 46}
